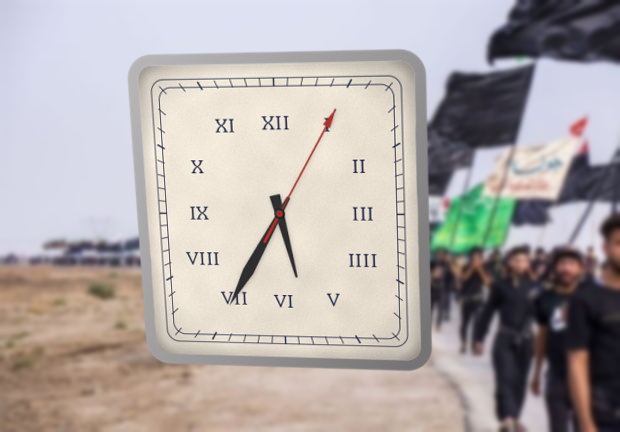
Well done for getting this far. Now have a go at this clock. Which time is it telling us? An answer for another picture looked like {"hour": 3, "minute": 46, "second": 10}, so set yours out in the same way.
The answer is {"hour": 5, "minute": 35, "second": 5}
